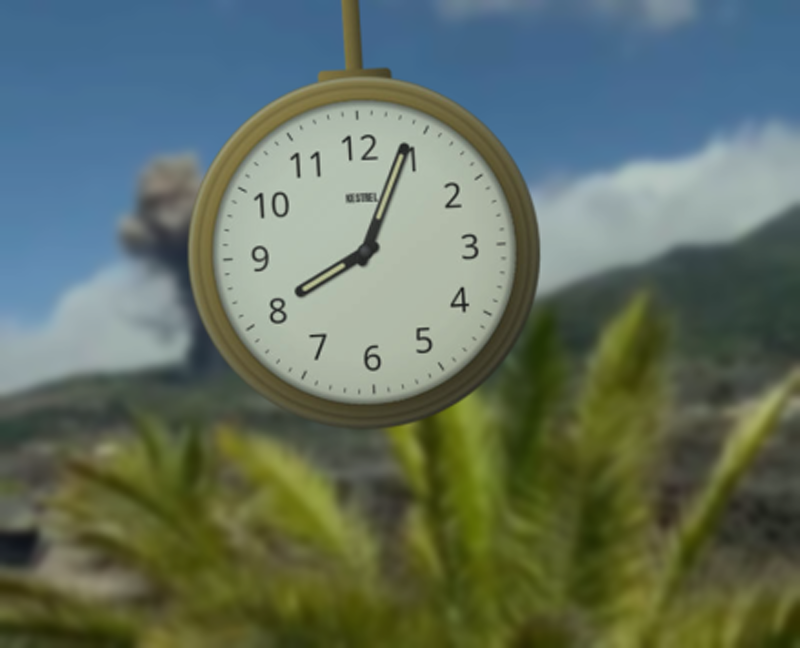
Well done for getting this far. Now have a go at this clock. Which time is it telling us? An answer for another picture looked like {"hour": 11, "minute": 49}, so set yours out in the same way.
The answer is {"hour": 8, "minute": 4}
